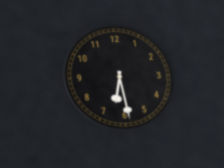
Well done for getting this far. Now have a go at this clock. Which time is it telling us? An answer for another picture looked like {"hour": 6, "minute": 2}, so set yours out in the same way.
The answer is {"hour": 6, "minute": 29}
